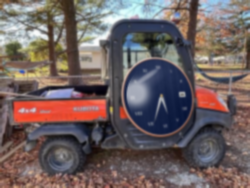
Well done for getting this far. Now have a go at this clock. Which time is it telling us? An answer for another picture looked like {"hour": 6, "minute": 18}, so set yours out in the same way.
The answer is {"hour": 5, "minute": 34}
